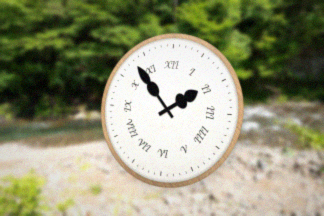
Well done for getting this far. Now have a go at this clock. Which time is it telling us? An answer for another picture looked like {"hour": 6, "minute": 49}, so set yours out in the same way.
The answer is {"hour": 1, "minute": 53}
